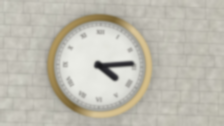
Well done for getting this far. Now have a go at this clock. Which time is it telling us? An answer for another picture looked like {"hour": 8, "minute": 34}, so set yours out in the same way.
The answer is {"hour": 4, "minute": 14}
